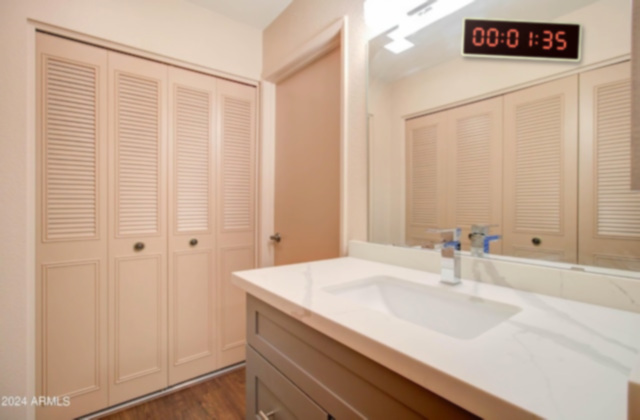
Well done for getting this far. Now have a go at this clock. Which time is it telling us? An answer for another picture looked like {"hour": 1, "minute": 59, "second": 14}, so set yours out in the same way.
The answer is {"hour": 0, "minute": 1, "second": 35}
